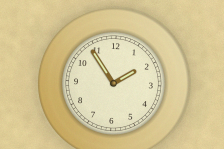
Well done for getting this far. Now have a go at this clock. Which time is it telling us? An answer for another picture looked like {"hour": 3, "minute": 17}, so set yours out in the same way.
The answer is {"hour": 1, "minute": 54}
